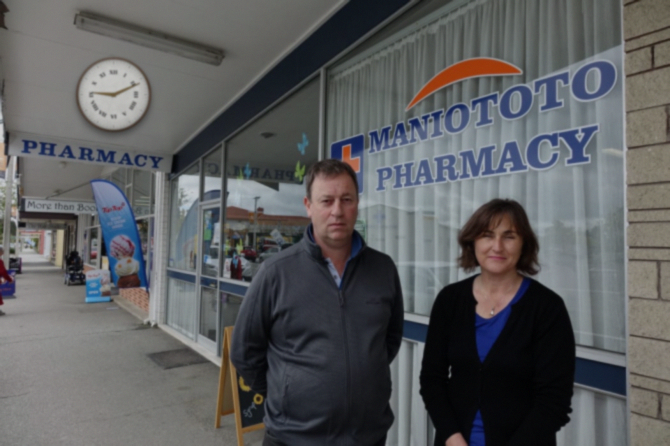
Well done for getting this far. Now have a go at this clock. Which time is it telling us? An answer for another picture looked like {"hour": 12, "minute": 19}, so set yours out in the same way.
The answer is {"hour": 9, "minute": 11}
